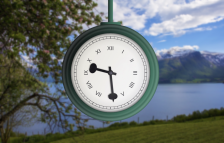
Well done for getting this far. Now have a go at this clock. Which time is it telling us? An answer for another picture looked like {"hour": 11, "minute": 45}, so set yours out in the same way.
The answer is {"hour": 9, "minute": 29}
